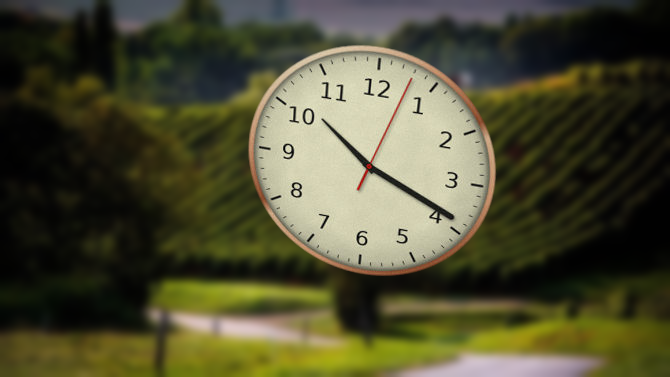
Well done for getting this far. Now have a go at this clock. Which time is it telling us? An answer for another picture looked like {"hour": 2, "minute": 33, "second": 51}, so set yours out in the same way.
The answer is {"hour": 10, "minute": 19, "second": 3}
